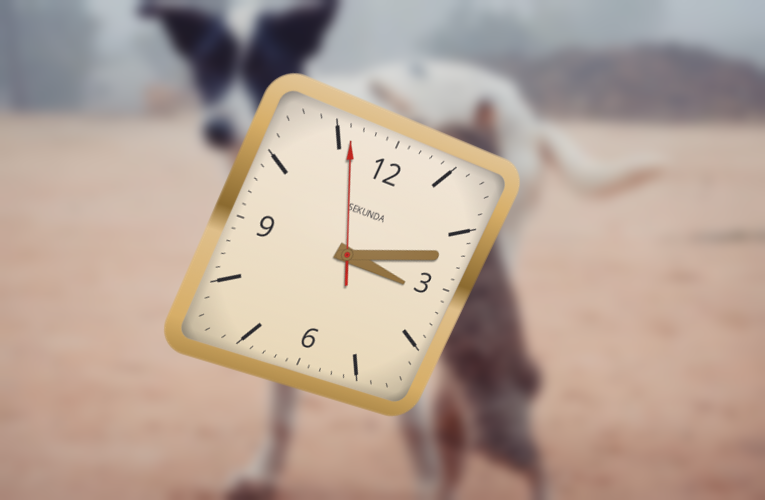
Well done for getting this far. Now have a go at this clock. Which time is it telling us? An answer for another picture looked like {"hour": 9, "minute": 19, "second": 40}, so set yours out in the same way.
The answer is {"hour": 3, "minute": 11, "second": 56}
